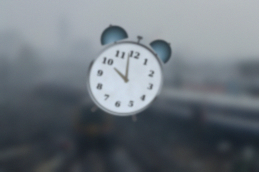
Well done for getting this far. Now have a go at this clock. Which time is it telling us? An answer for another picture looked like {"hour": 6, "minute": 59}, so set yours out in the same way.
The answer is {"hour": 9, "minute": 58}
